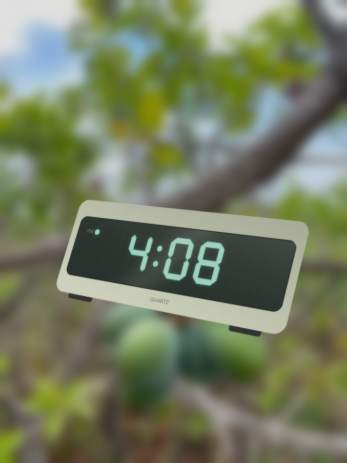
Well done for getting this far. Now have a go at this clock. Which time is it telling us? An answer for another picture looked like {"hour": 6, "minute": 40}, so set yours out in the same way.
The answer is {"hour": 4, "minute": 8}
